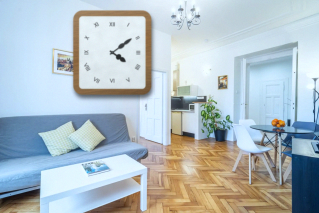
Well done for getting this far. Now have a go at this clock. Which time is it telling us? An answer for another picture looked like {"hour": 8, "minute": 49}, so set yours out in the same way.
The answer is {"hour": 4, "minute": 9}
